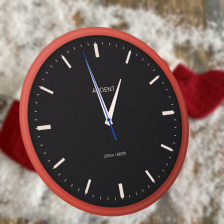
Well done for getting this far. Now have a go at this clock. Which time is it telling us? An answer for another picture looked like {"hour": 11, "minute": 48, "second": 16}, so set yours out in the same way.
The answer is {"hour": 12, "minute": 57, "second": 58}
